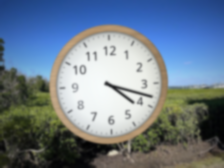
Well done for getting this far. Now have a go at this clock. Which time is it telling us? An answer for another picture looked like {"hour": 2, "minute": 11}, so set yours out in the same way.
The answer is {"hour": 4, "minute": 18}
